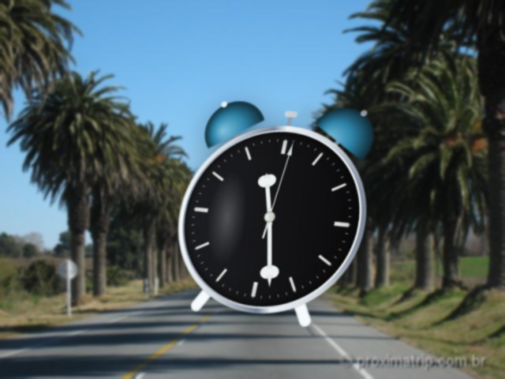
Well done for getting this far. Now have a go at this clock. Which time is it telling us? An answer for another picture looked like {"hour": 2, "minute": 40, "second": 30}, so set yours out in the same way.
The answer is {"hour": 11, "minute": 28, "second": 1}
